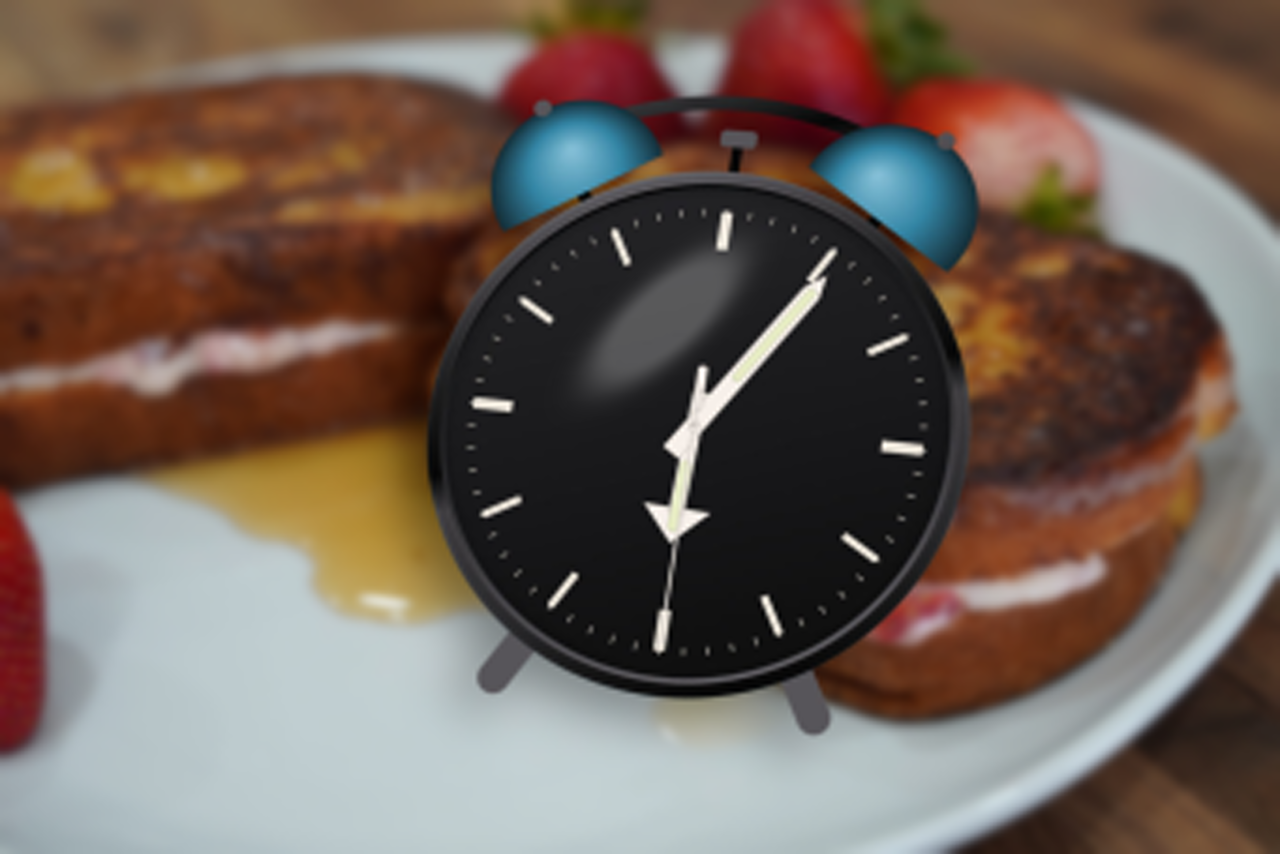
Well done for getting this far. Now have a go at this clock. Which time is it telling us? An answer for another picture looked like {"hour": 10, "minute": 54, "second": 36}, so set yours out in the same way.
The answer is {"hour": 6, "minute": 5, "second": 30}
